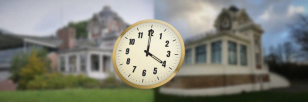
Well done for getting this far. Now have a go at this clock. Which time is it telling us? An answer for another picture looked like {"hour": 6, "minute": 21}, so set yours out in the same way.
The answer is {"hour": 4, "minute": 0}
